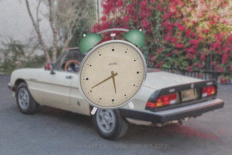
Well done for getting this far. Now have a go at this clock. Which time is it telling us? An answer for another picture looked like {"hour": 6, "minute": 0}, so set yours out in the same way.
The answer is {"hour": 5, "minute": 41}
